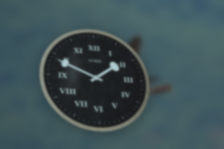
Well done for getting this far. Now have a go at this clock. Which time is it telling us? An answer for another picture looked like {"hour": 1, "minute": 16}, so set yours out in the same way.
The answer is {"hour": 1, "minute": 49}
